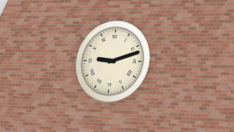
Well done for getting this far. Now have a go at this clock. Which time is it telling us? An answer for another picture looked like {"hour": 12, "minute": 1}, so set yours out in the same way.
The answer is {"hour": 9, "minute": 12}
